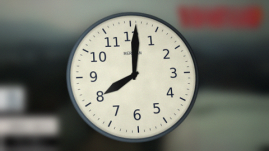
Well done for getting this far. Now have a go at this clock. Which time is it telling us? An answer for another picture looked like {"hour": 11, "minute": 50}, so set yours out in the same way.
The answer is {"hour": 8, "minute": 1}
